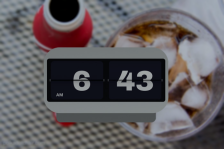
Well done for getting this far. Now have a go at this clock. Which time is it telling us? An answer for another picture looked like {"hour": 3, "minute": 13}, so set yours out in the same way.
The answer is {"hour": 6, "minute": 43}
